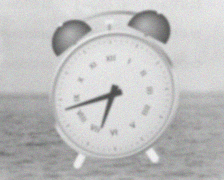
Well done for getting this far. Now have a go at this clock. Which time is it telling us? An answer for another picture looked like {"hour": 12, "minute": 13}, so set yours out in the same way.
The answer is {"hour": 6, "minute": 43}
